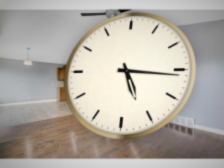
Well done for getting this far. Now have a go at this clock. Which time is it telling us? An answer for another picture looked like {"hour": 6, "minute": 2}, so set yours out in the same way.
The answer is {"hour": 5, "minute": 16}
